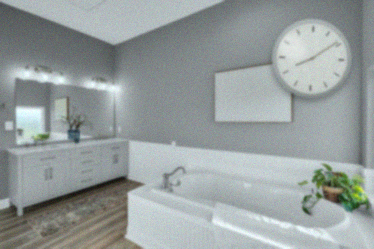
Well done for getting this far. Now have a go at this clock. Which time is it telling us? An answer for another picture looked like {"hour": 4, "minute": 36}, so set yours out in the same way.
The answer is {"hour": 8, "minute": 9}
